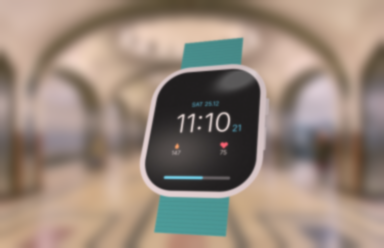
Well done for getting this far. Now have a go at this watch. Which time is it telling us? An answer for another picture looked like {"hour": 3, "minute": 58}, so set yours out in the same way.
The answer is {"hour": 11, "minute": 10}
